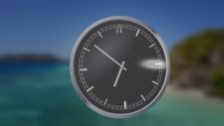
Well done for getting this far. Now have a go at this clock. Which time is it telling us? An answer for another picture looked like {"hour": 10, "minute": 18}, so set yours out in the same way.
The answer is {"hour": 6, "minute": 52}
